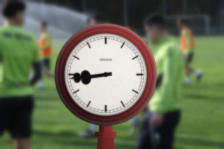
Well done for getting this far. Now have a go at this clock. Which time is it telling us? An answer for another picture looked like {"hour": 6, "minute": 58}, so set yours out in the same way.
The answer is {"hour": 8, "minute": 44}
